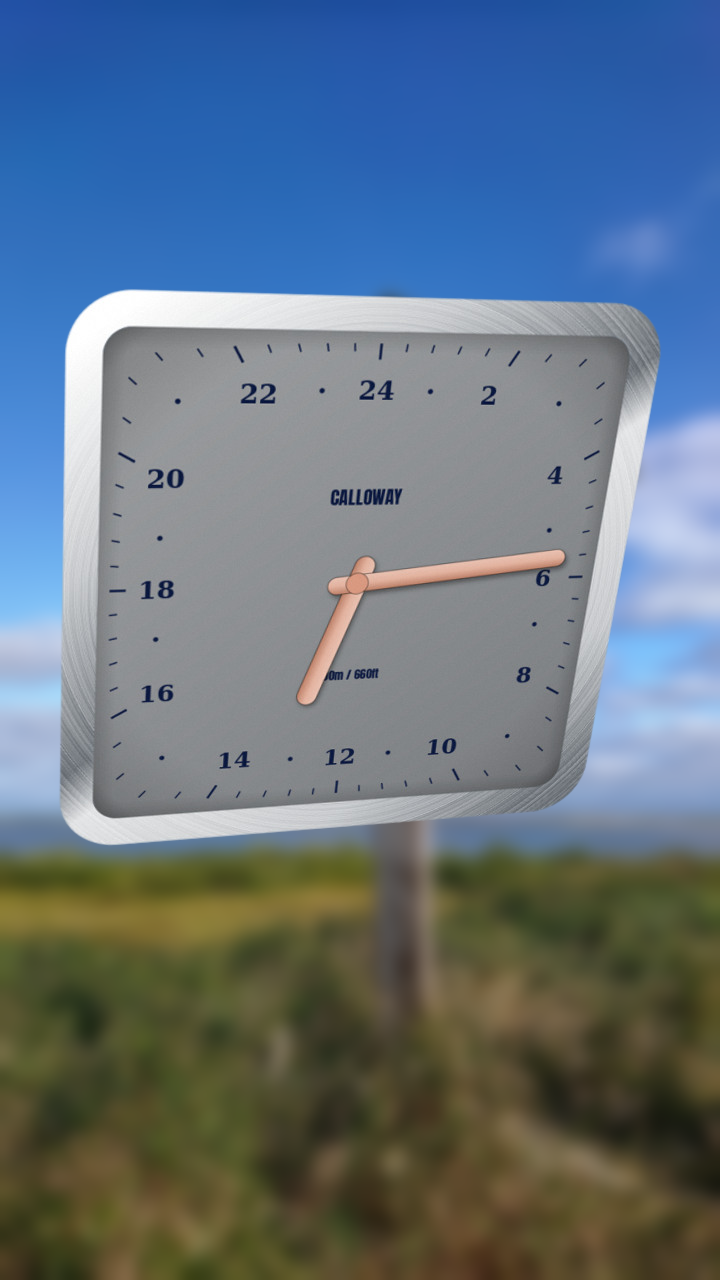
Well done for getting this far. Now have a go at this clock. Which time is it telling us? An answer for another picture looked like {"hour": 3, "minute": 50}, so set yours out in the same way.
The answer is {"hour": 13, "minute": 14}
